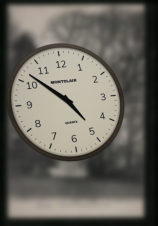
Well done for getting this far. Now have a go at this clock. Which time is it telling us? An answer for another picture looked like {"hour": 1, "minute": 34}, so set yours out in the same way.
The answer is {"hour": 4, "minute": 52}
